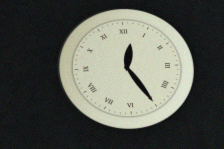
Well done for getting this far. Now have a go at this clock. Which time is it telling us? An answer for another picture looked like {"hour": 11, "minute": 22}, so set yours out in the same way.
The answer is {"hour": 12, "minute": 25}
